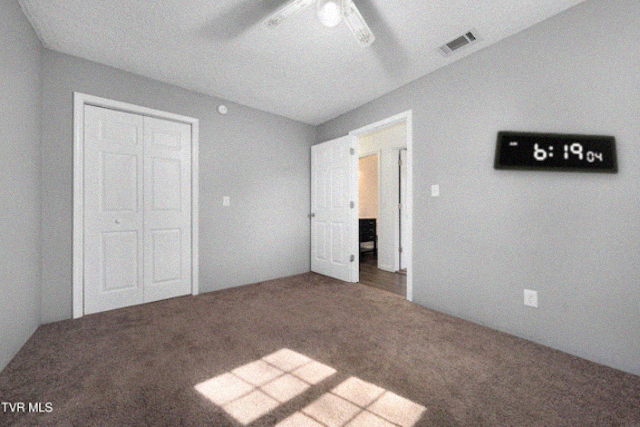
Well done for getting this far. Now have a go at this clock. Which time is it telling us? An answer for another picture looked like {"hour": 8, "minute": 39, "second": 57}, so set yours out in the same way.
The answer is {"hour": 6, "minute": 19, "second": 4}
